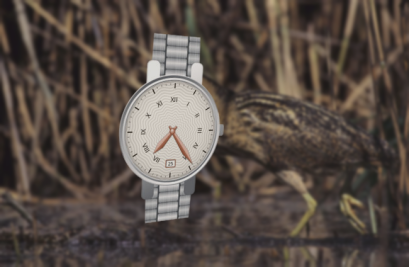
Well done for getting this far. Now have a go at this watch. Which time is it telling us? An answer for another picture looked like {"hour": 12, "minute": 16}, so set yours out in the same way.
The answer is {"hour": 7, "minute": 24}
